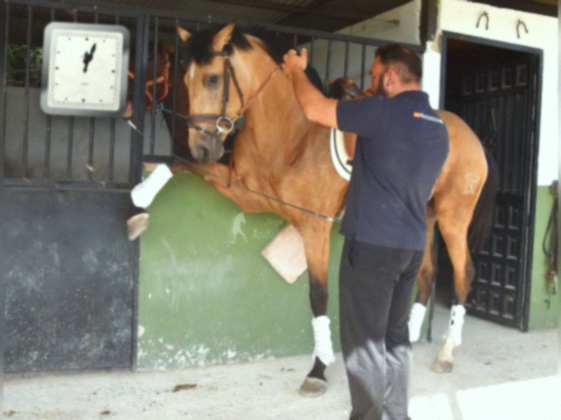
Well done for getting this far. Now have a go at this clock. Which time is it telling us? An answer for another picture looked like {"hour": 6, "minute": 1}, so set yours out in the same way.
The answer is {"hour": 12, "minute": 3}
